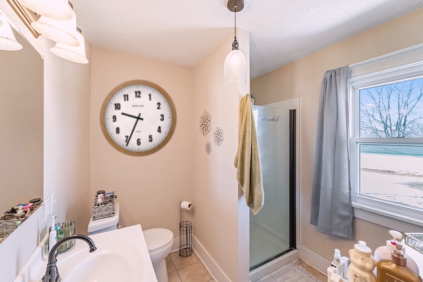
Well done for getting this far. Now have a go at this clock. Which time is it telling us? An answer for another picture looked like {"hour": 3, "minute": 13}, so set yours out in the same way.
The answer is {"hour": 9, "minute": 34}
